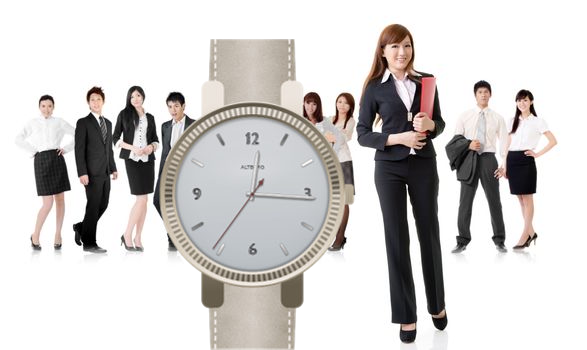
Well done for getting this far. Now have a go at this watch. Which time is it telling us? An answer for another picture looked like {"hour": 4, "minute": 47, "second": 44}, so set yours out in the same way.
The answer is {"hour": 12, "minute": 15, "second": 36}
